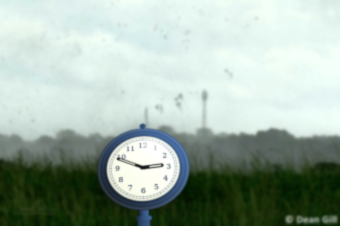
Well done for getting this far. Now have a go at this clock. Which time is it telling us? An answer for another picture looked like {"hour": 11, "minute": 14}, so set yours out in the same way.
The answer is {"hour": 2, "minute": 49}
